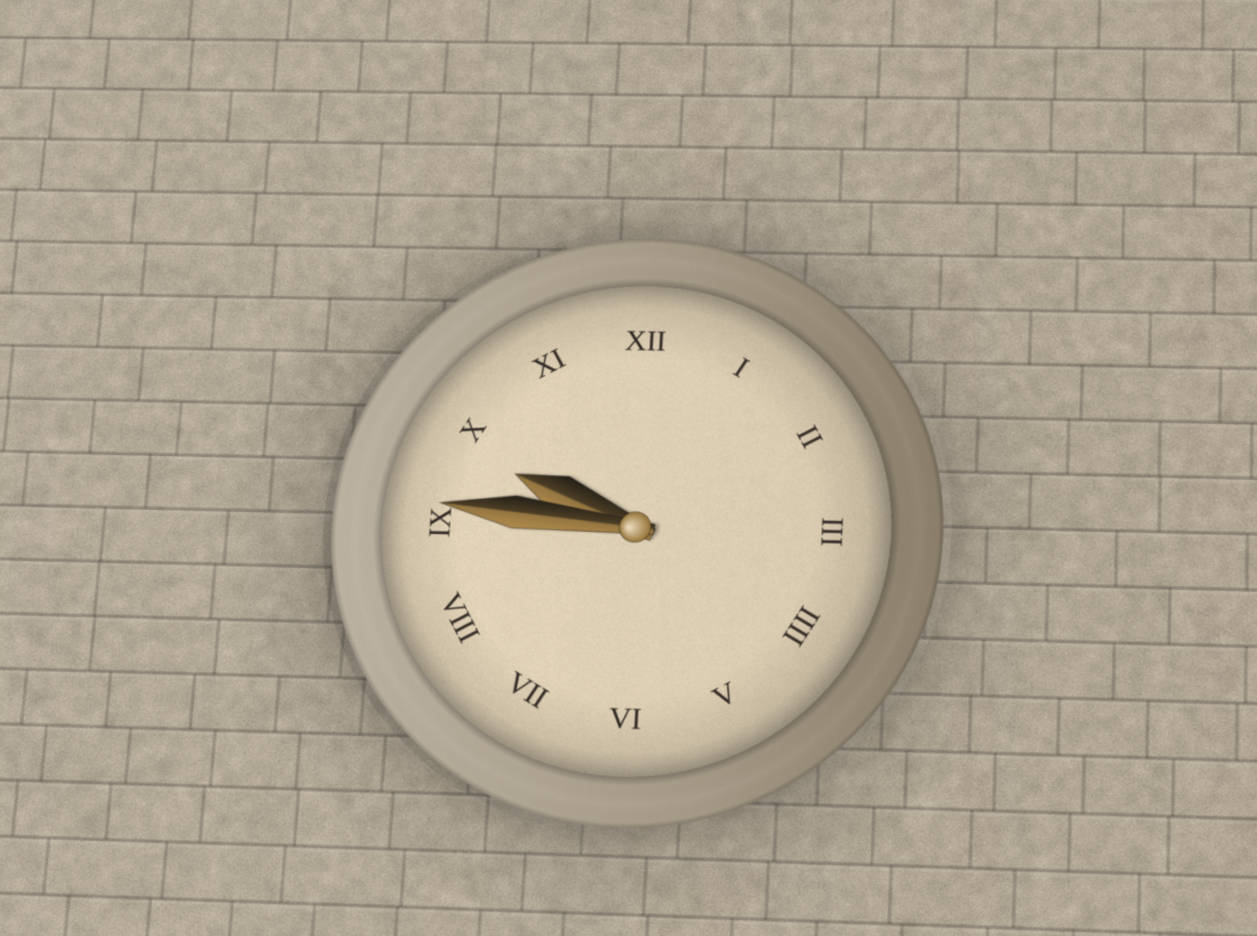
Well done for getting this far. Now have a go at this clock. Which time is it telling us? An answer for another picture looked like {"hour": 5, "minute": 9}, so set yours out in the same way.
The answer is {"hour": 9, "minute": 46}
